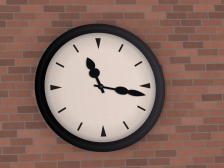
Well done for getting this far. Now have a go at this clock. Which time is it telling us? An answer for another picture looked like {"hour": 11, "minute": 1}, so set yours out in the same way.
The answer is {"hour": 11, "minute": 17}
